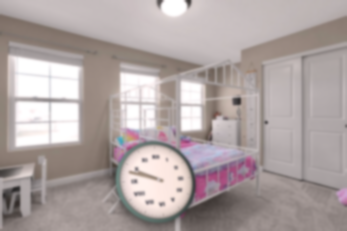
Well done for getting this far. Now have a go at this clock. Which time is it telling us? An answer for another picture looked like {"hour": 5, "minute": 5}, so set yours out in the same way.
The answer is {"hour": 9, "minute": 48}
